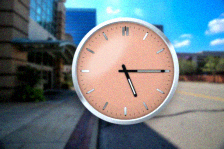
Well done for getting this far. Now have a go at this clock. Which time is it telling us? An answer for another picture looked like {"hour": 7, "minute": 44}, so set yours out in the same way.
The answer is {"hour": 5, "minute": 15}
